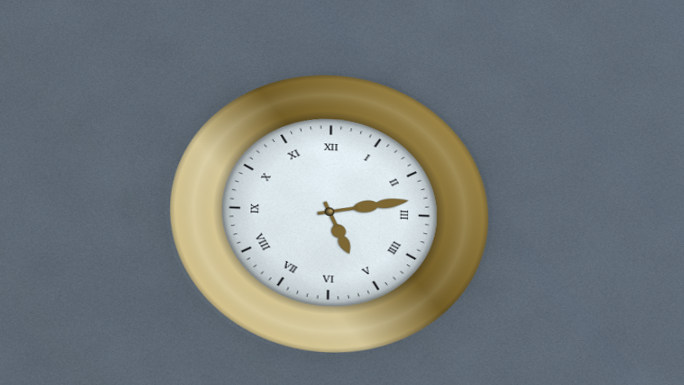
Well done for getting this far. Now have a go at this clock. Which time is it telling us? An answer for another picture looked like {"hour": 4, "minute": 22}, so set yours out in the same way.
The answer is {"hour": 5, "minute": 13}
